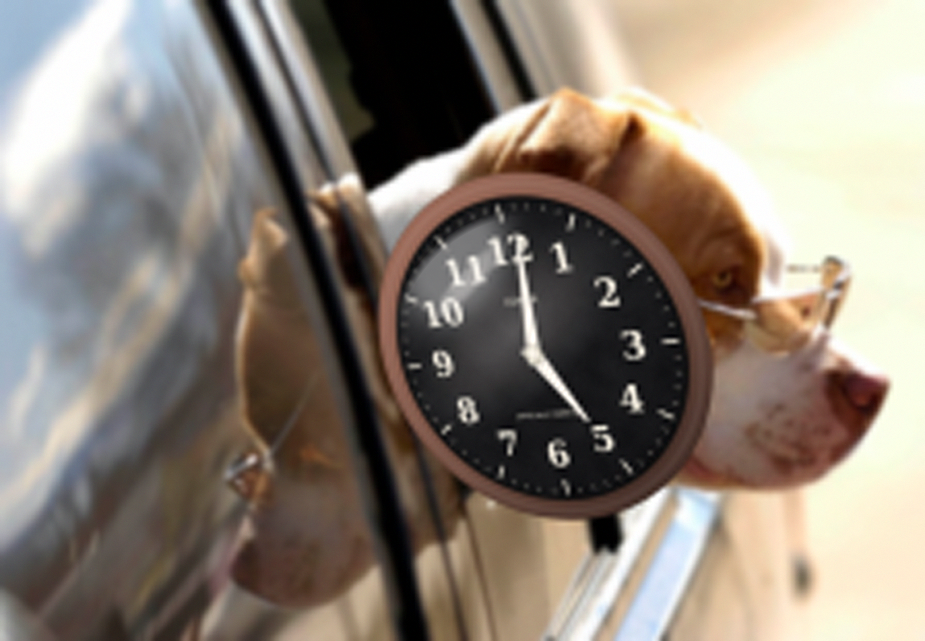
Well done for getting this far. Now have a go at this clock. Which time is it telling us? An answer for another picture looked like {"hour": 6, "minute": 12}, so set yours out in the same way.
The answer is {"hour": 5, "minute": 1}
